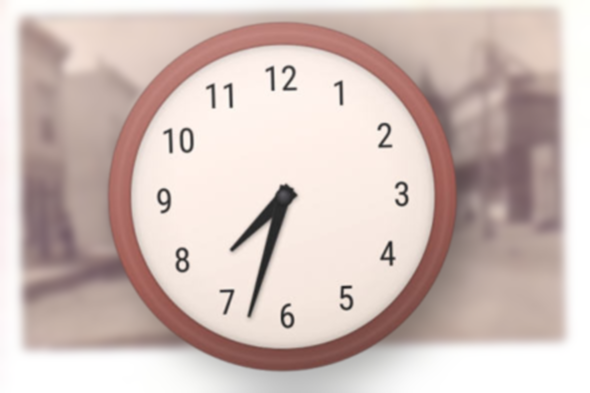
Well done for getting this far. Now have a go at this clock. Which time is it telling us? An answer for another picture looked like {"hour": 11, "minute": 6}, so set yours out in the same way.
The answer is {"hour": 7, "minute": 33}
